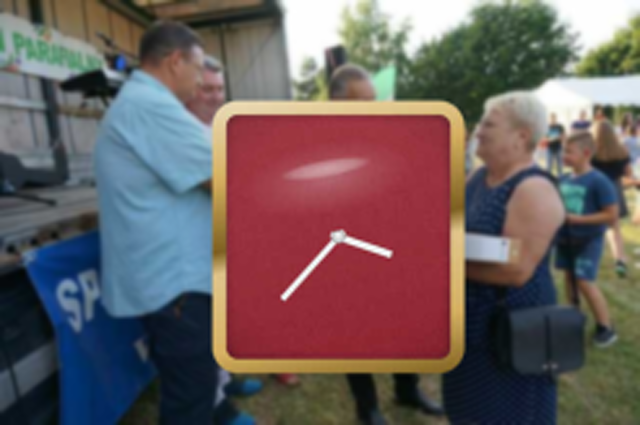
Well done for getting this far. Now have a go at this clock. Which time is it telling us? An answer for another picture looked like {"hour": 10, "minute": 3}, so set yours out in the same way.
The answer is {"hour": 3, "minute": 37}
